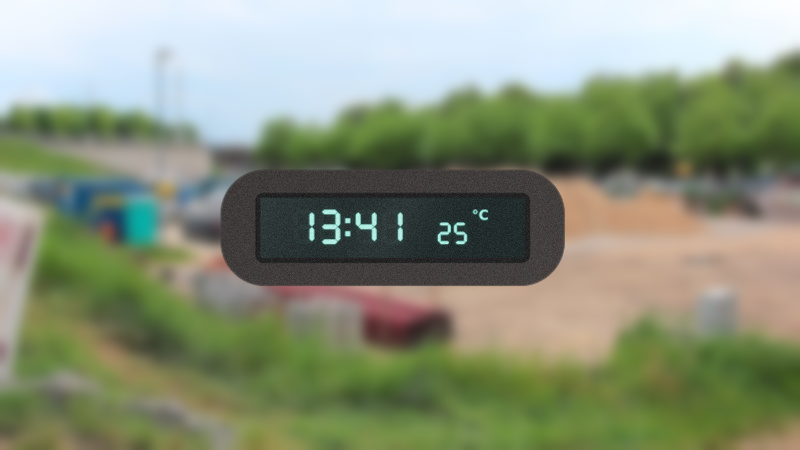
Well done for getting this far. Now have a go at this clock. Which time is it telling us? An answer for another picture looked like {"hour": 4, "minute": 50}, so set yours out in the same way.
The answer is {"hour": 13, "minute": 41}
